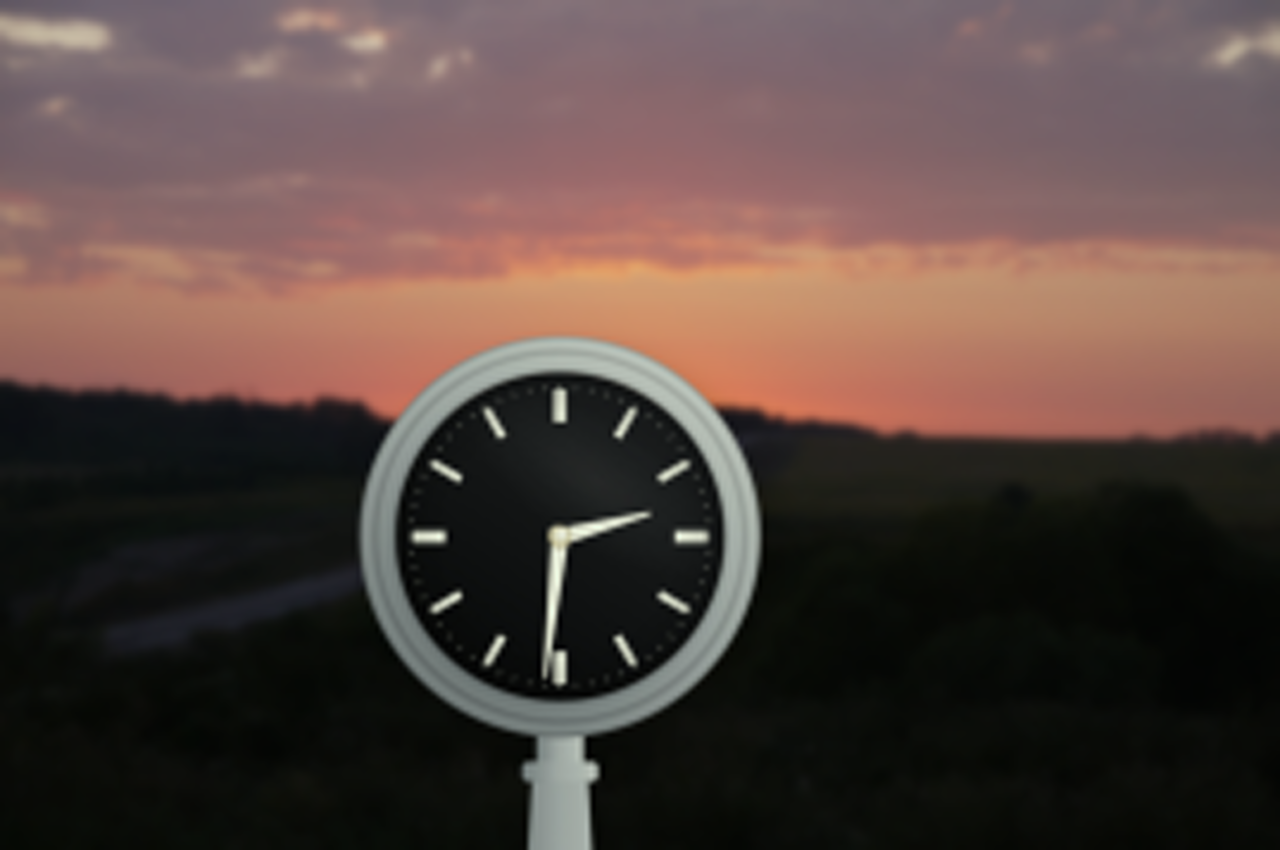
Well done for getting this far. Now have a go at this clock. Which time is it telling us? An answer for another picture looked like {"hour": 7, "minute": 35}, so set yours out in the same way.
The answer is {"hour": 2, "minute": 31}
